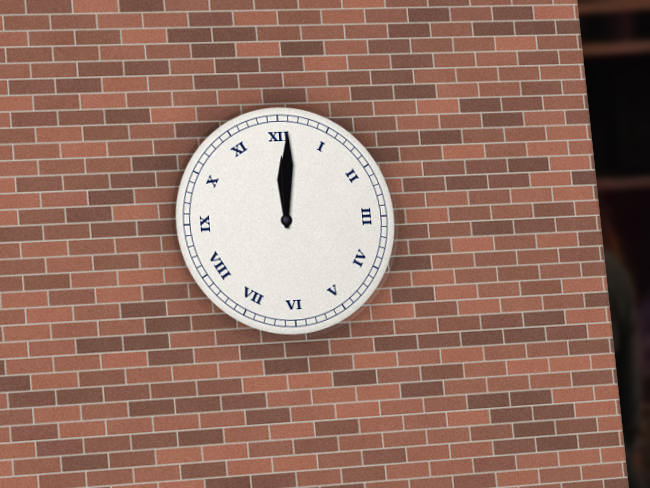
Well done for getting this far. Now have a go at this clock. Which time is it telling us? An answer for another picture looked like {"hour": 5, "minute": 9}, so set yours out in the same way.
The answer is {"hour": 12, "minute": 1}
